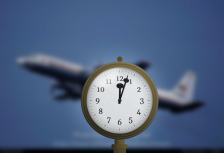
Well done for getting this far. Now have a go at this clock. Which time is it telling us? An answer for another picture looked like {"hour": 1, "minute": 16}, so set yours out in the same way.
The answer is {"hour": 12, "minute": 3}
